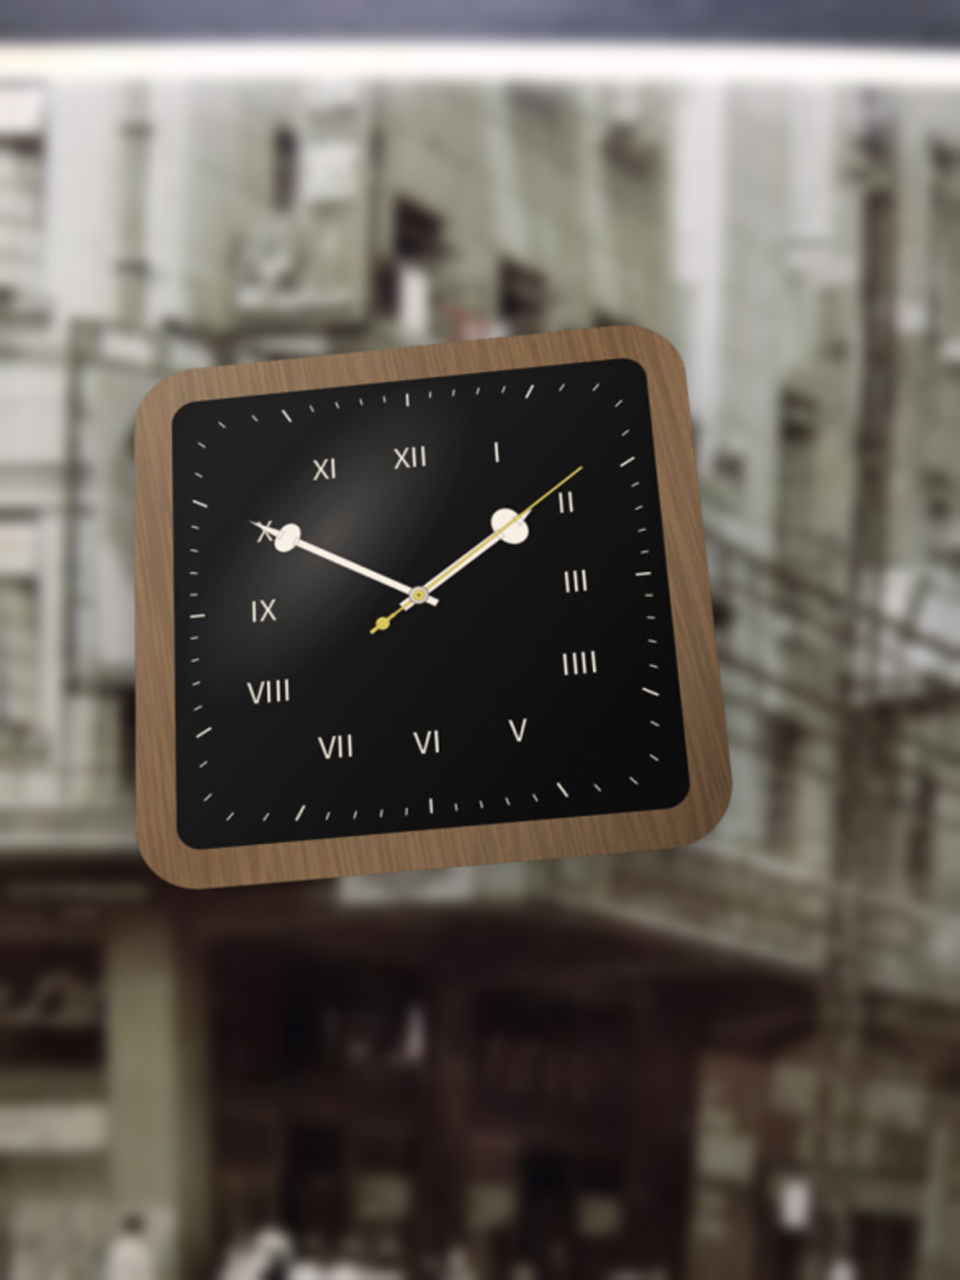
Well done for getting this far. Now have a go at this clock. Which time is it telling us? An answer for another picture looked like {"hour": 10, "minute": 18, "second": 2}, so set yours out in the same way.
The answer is {"hour": 1, "minute": 50, "second": 9}
